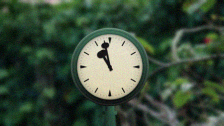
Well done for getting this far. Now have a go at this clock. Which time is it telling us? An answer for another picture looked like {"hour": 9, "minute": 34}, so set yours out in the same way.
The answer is {"hour": 10, "minute": 58}
